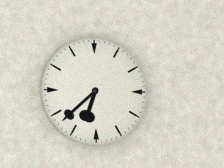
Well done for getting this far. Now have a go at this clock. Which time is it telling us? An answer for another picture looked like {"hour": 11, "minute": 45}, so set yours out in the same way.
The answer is {"hour": 6, "minute": 38}
